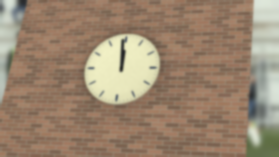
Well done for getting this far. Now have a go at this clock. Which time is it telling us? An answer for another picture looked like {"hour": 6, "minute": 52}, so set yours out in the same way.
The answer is {"hour": 11, "minute": 59}
